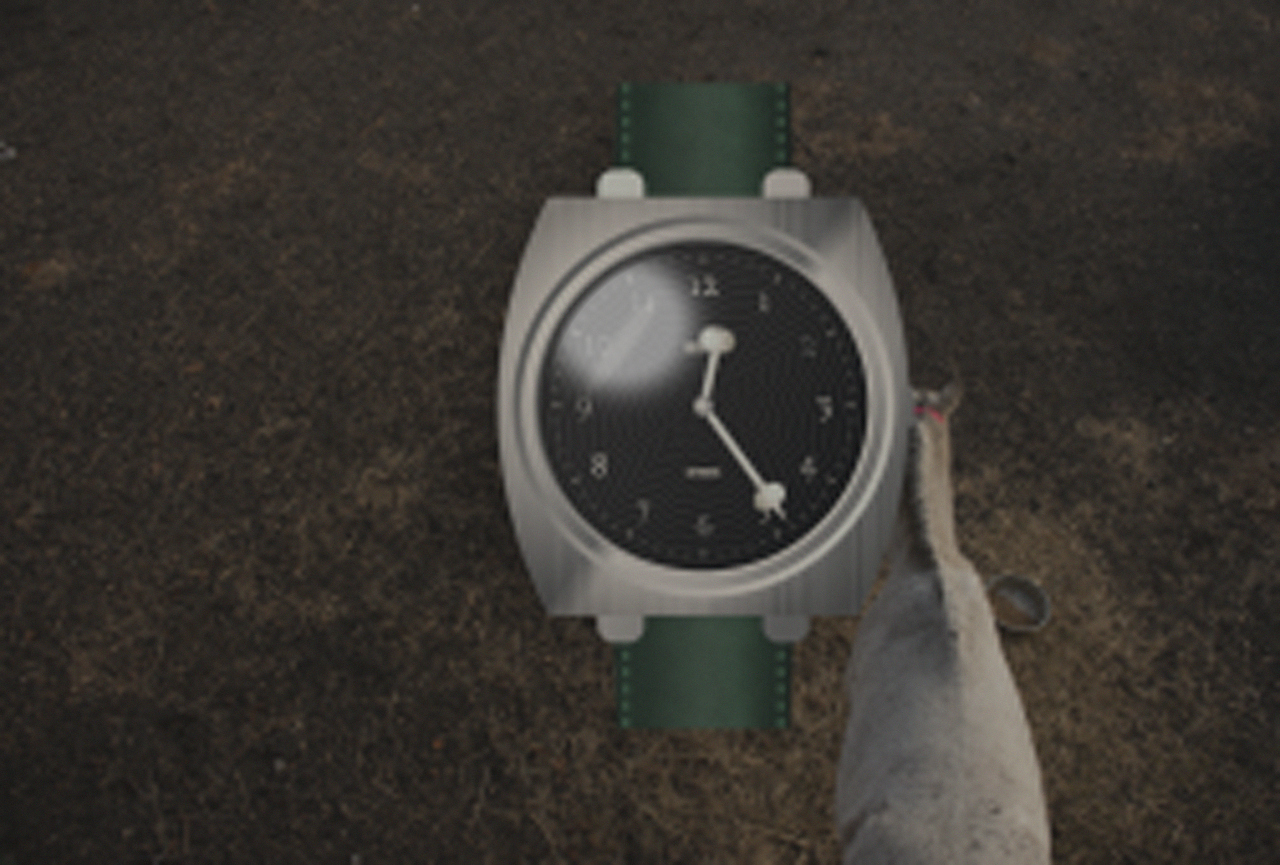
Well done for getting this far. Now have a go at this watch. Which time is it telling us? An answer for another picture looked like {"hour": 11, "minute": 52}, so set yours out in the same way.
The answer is {"hour": 12, "minute": 24}
